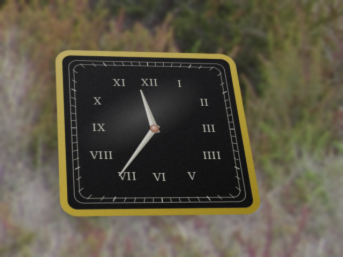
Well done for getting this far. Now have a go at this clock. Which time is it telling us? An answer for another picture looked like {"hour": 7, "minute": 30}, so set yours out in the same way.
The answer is {"hour": 11, "minute": 36}
